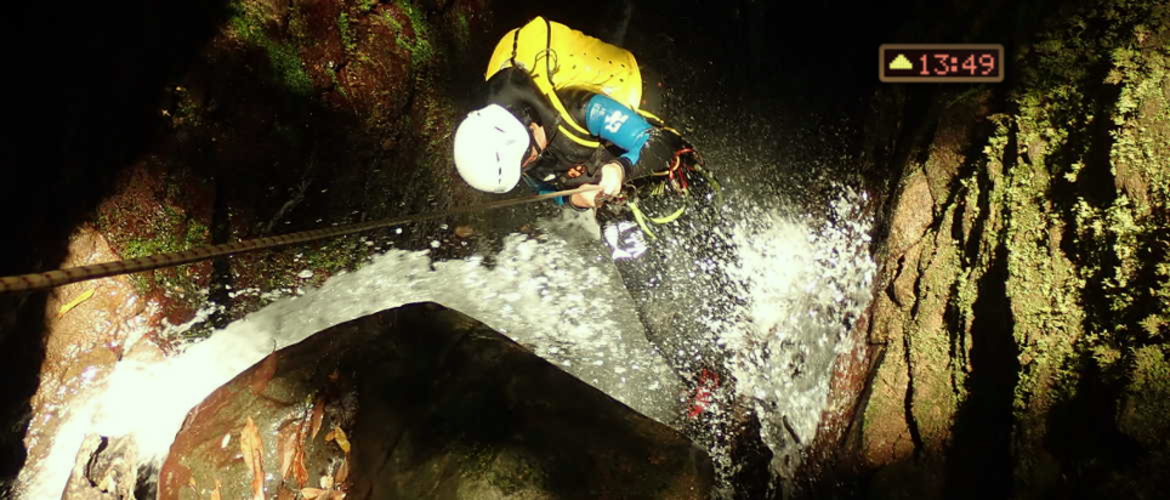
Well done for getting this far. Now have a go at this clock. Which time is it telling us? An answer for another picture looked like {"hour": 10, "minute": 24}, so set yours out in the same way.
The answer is {"hour": 13, "minute": 49}
